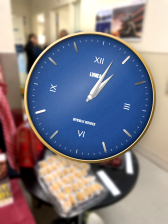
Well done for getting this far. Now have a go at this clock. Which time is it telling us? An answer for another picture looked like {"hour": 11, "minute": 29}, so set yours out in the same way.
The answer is {"hour": 1, "minute": 3}
